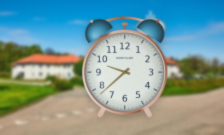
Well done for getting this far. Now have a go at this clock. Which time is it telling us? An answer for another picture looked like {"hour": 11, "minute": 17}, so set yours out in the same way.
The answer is {"hour": 9, "minute": 38}
